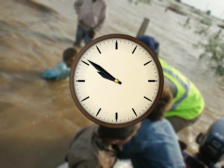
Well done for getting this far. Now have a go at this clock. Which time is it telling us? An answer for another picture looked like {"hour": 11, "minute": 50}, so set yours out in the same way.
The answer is {"hour": 9, "minute": 51}
